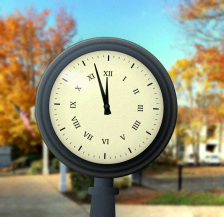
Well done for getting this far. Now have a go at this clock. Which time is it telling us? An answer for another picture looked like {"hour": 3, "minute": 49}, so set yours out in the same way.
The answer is {"hour": 11, "minute": 57}
